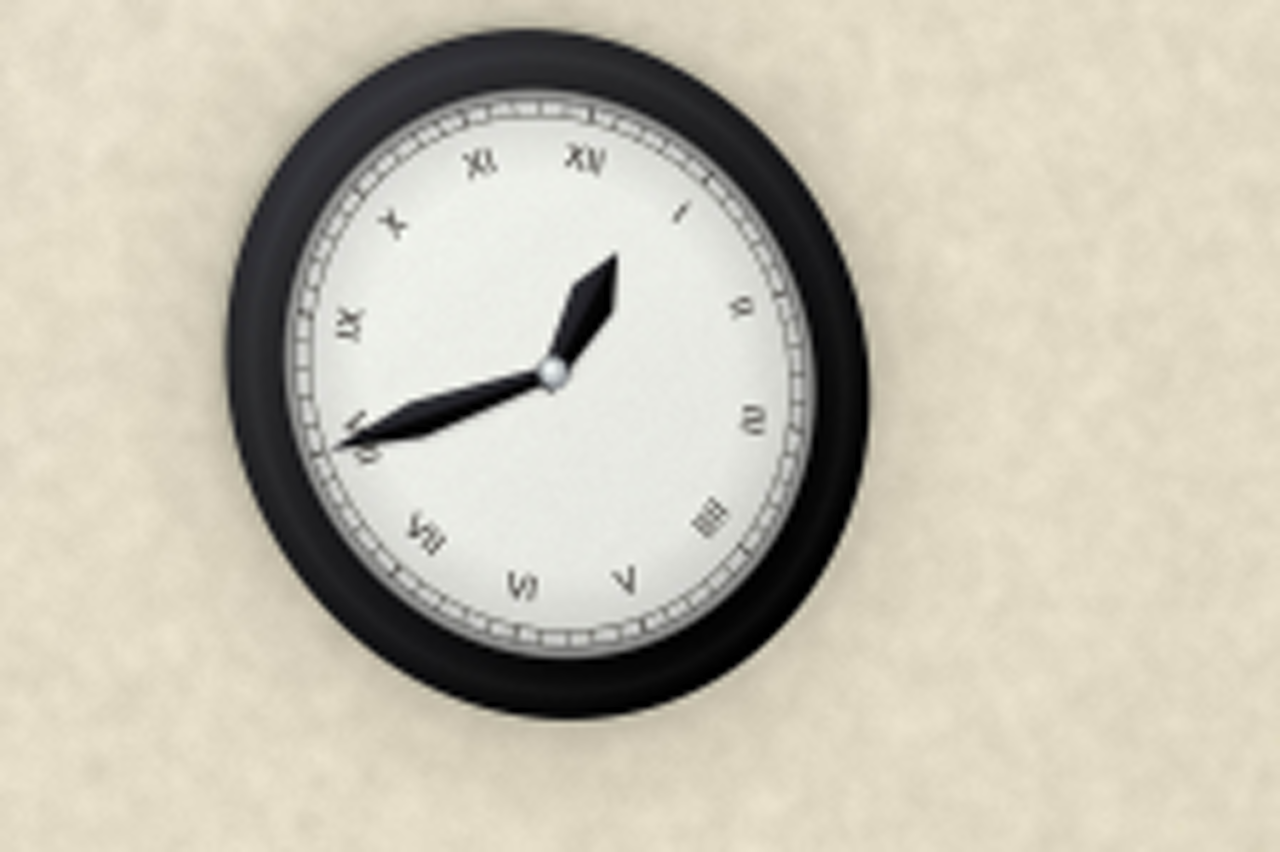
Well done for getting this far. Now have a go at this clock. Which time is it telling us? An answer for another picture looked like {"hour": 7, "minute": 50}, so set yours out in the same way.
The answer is {"hour": 12, "minute": 40}
